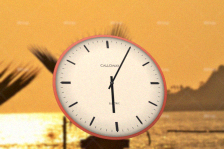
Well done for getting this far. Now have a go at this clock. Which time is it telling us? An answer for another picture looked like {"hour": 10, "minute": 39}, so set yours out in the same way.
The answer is {"hour": 6, "minute": 5}
